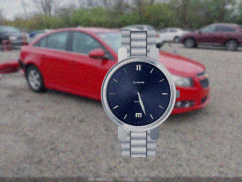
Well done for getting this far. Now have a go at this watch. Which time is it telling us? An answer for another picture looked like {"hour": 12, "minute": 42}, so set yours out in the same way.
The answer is {"hour": 5, "minute": 27}
